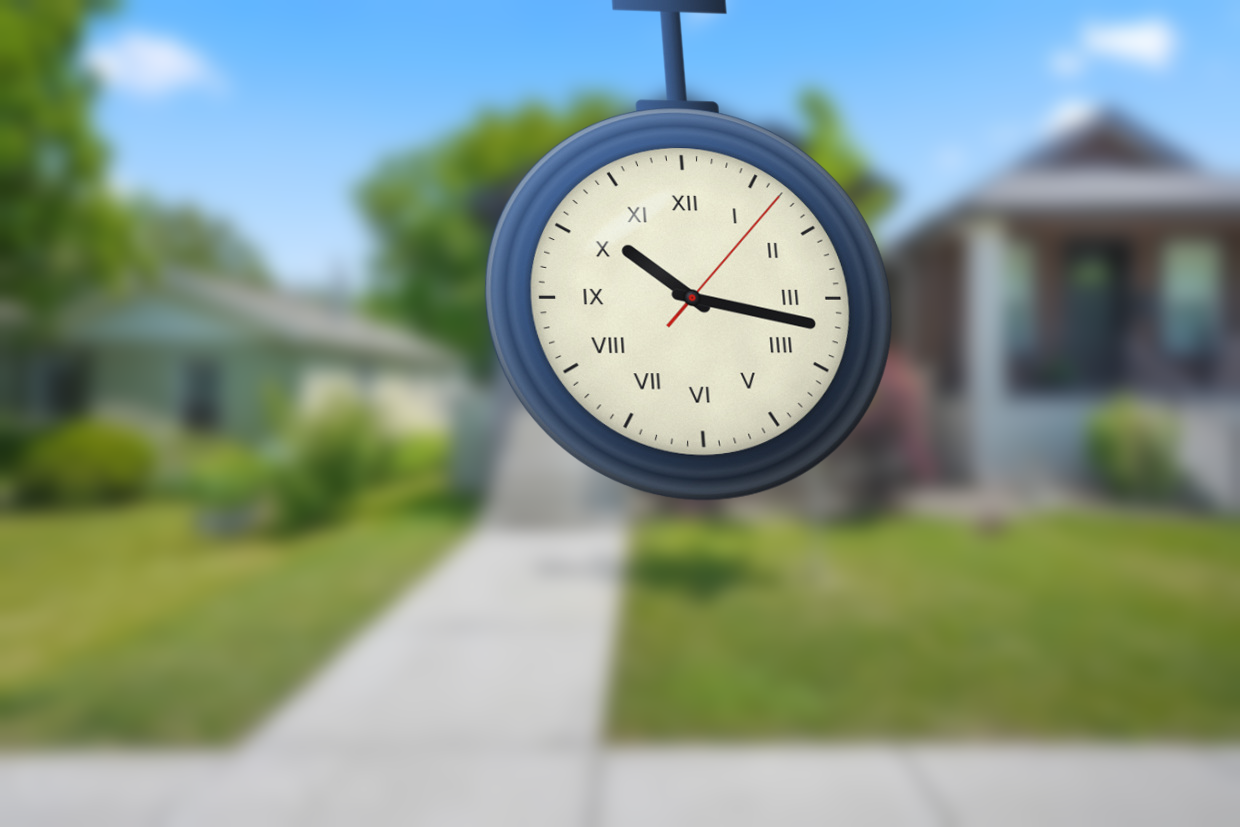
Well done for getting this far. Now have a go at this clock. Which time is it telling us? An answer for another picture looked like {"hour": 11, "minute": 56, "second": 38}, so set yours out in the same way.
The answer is {"hour": 10, "minute": 17, "second": 7}
